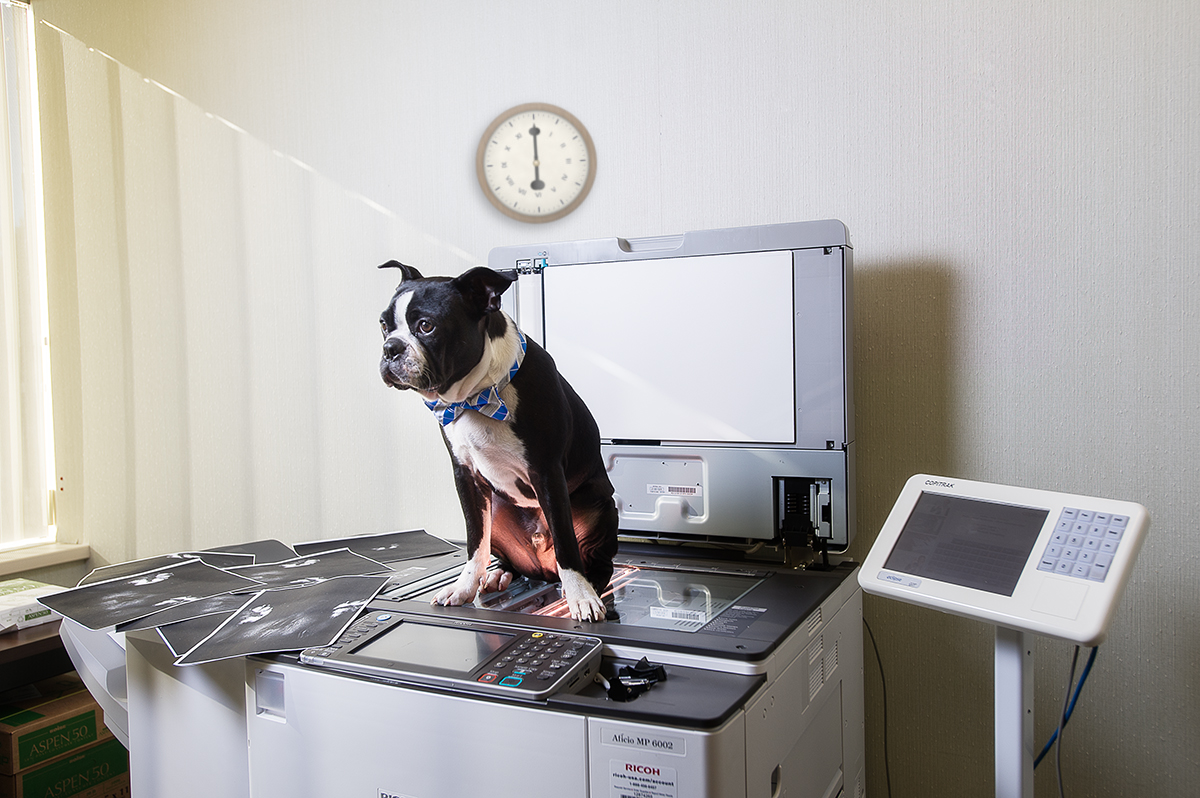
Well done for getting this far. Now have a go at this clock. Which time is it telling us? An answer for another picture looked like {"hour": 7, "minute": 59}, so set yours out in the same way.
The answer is {"hour": 6, "minute": 0}
